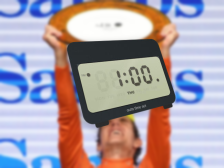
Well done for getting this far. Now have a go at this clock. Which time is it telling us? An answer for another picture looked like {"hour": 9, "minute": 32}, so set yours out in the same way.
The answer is {"hour": 1, "minute": 0}
